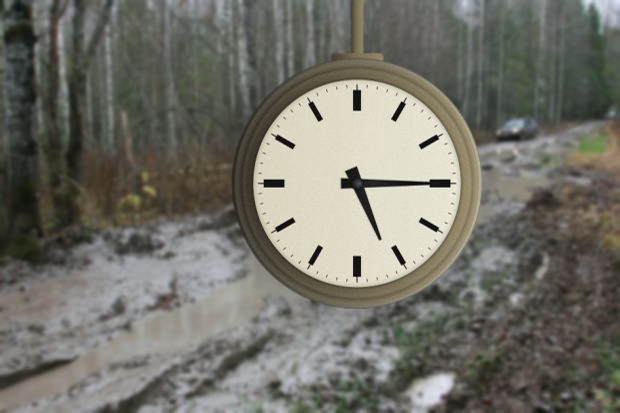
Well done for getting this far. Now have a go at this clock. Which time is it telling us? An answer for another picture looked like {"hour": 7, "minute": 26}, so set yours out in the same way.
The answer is {"hour": 5, "minute": 15}
